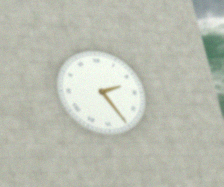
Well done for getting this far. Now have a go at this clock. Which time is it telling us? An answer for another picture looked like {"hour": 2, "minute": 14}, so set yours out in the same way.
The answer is {"hour": 2, "minute": 25}
